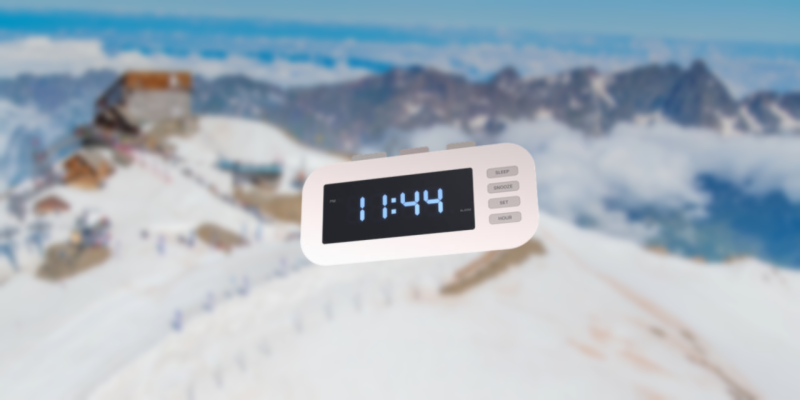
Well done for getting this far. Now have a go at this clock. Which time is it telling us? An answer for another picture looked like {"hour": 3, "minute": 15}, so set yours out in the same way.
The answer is {"hour": 11, "minute": 44}
